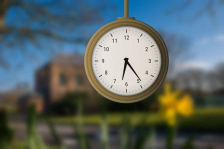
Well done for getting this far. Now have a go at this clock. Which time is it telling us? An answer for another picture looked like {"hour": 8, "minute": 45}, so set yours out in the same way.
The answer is {"hour": 6, "minute": 24}
